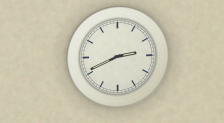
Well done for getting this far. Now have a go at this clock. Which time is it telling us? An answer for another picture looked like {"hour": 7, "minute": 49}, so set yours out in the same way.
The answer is {"hour": 2, "minute": 41}
